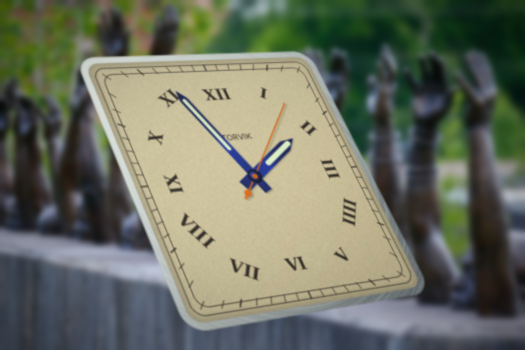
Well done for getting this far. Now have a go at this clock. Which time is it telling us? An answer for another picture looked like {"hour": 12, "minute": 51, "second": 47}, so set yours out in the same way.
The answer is {"hour": 1, "minute": 56, "second": 7}
